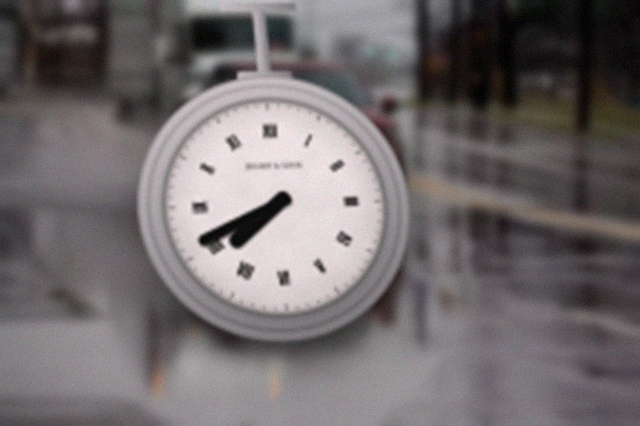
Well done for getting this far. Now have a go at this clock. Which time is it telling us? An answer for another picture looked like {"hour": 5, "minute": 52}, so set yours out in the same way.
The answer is {"hour": 7, "minute": 41}
